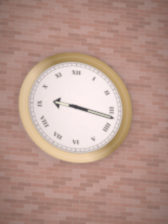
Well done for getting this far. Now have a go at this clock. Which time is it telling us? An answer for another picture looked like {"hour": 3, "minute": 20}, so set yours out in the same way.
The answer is {"hour": 9, "minute": 17}
